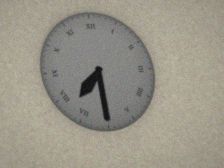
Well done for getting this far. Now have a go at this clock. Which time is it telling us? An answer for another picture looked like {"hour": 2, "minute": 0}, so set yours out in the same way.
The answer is {"hour": 7, "minute": 30}
